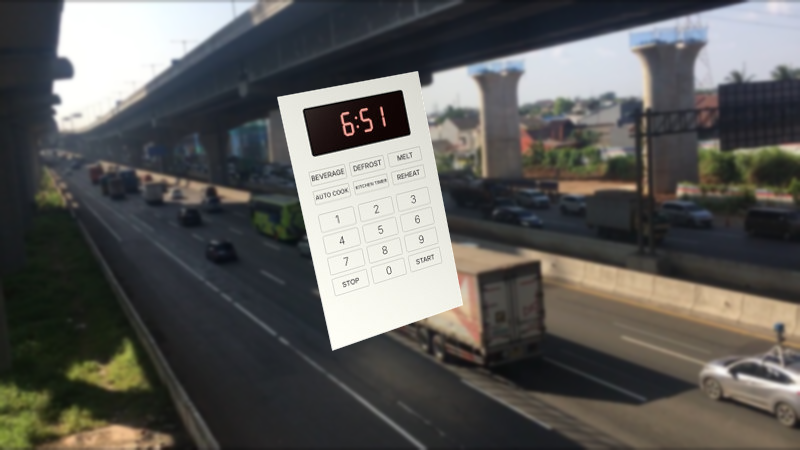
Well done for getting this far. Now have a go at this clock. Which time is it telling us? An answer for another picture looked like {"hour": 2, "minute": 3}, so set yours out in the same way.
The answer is {"hour": 6, "minute": 51}
